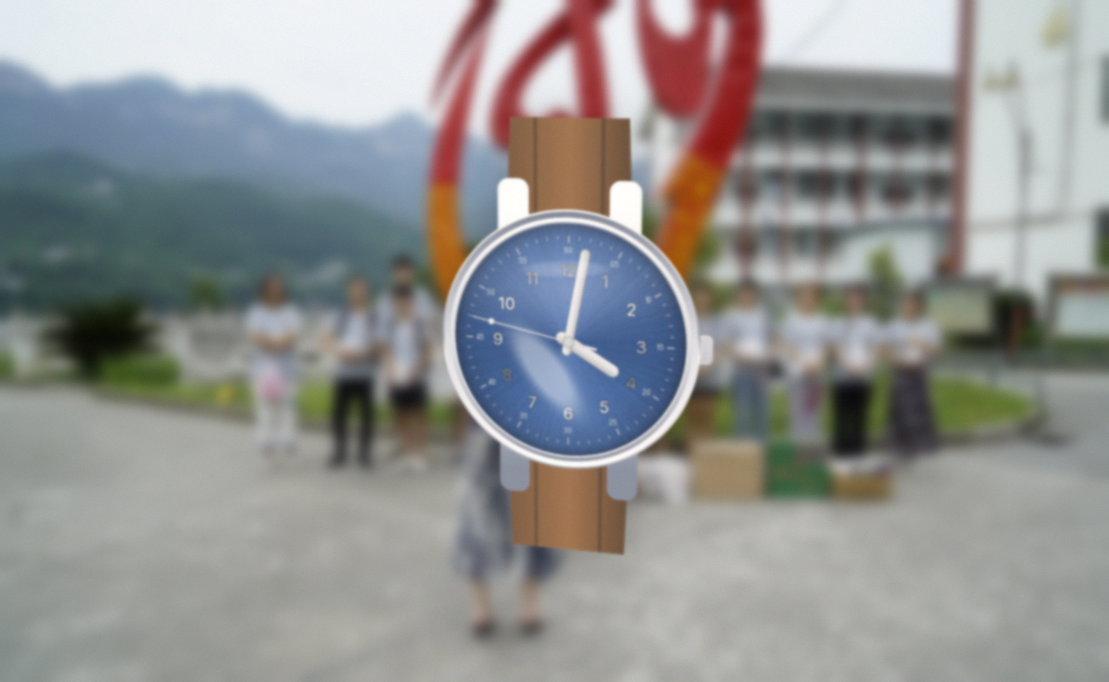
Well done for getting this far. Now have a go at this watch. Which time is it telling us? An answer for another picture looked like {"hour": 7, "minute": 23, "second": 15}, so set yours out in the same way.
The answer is {"hour": 4, "minute": 1, "second": 47}
